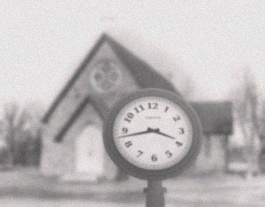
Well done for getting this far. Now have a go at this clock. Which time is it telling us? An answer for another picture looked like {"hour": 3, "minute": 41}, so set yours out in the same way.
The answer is {"hour": 3, "minute": 43}
